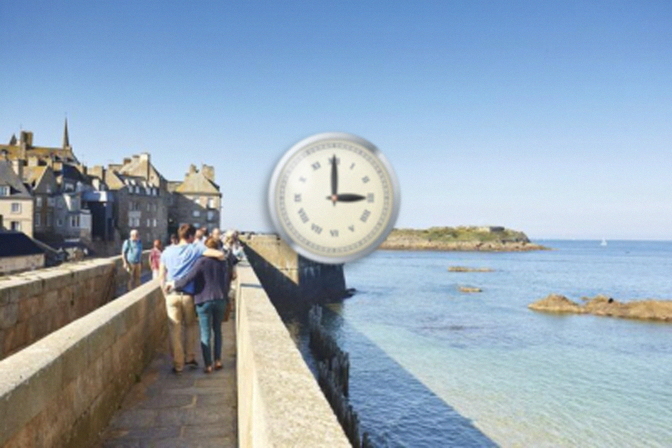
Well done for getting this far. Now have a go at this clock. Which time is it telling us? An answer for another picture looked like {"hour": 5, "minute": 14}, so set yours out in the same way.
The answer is {"hour": 3, "minute": 0}
